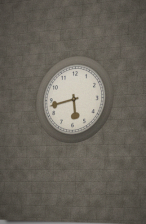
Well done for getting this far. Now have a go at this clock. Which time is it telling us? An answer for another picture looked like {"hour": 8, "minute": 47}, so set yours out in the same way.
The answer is {"hour": 5, "minute": 43}
